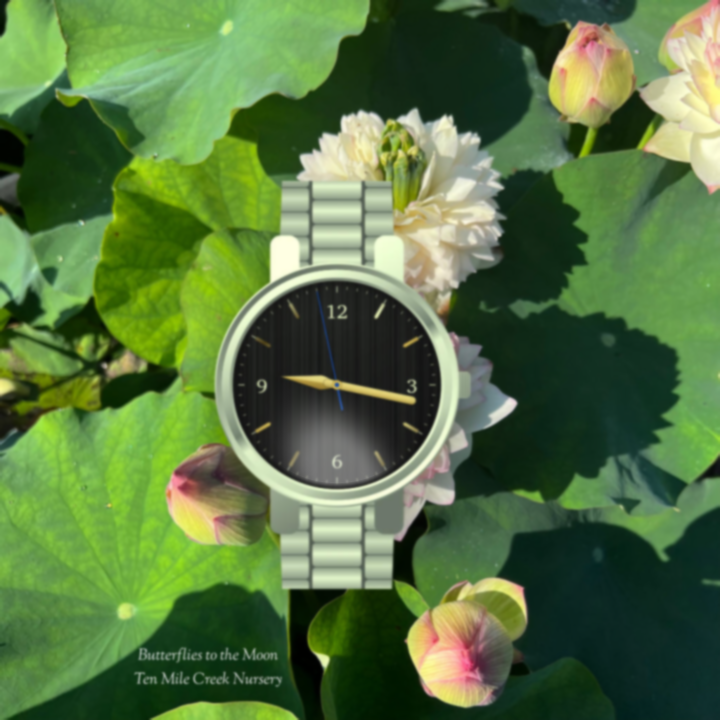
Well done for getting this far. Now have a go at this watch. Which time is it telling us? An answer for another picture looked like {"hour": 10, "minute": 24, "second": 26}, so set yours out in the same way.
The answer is {"hour": 9, "minute": 16, "second": 58}
